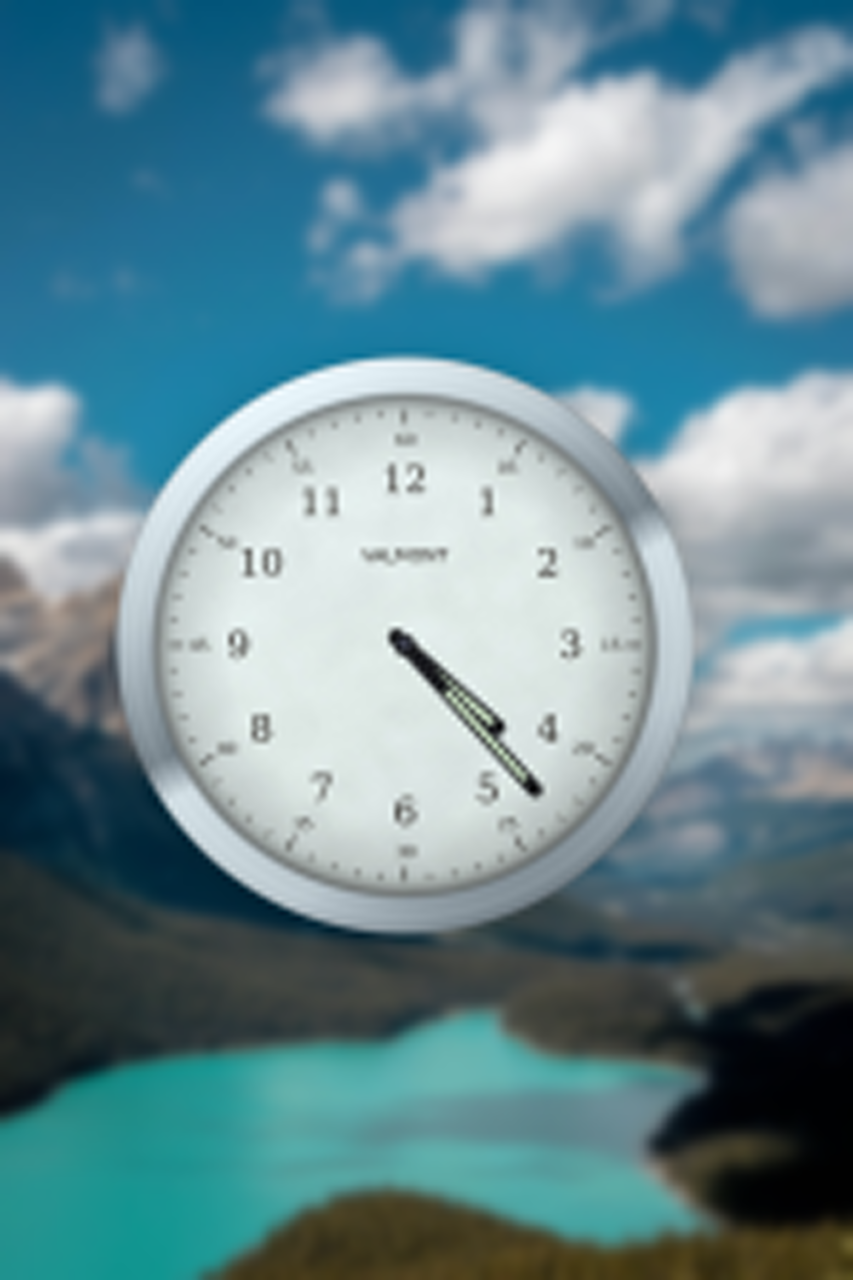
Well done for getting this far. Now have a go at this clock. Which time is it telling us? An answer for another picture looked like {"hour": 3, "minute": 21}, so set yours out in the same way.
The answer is {"hour": 4, "minute": 23}
